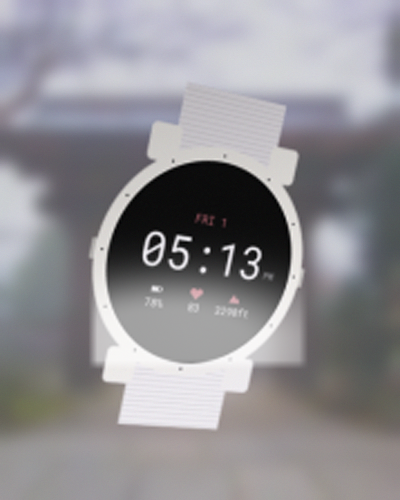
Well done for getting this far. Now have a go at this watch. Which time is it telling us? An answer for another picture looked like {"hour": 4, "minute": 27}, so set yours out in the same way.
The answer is {"hour": 5, "minute": 13}
